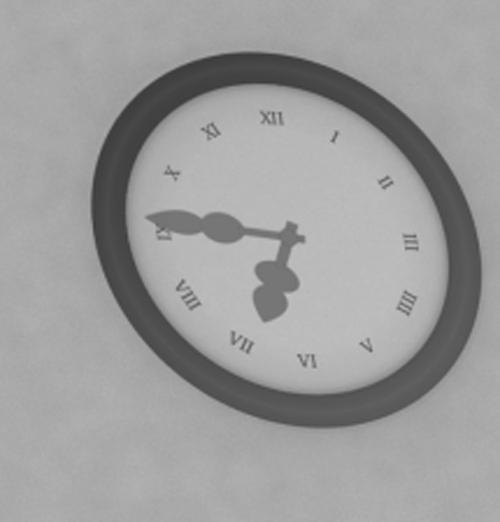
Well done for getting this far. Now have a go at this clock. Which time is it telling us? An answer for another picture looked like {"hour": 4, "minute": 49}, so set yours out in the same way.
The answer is {"hour": 6, "minute": 46}
